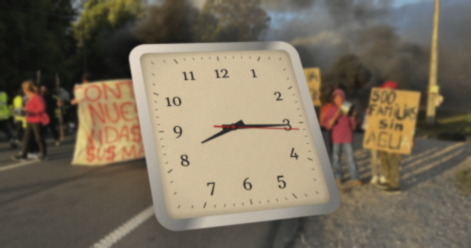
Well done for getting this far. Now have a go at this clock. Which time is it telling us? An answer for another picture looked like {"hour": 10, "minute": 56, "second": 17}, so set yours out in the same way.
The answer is {"hour": 8, "minute": 15, "second": 16}
